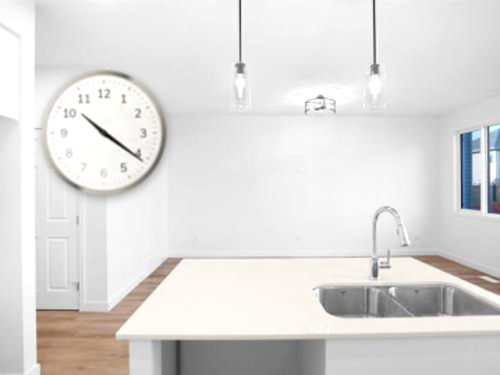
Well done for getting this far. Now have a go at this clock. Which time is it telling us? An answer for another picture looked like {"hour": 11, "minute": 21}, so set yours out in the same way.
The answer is {"hour": 10, "minute": 21}
